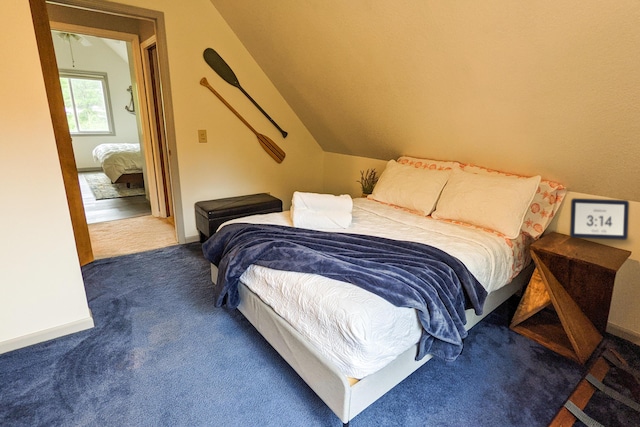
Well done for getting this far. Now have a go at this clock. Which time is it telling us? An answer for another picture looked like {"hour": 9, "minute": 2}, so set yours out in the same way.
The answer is {"hour": 3, "minute": 14}
